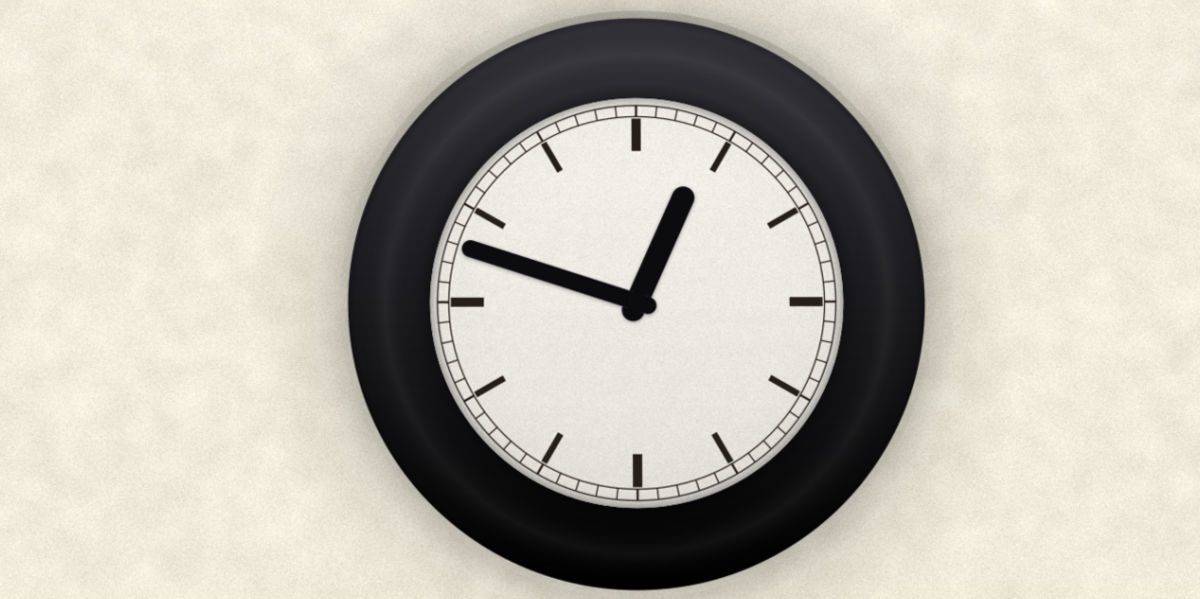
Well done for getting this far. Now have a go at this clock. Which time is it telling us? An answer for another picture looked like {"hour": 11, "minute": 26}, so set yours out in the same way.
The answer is {"hour": 12, "minute": 48}
